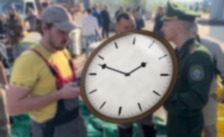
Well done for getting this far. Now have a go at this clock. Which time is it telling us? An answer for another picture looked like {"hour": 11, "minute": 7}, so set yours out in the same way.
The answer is {"hour": 1, "minute": 48}
